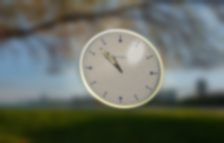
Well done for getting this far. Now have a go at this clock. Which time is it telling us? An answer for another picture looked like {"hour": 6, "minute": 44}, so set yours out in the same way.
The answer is {"hour": 10, "minute": 53}
